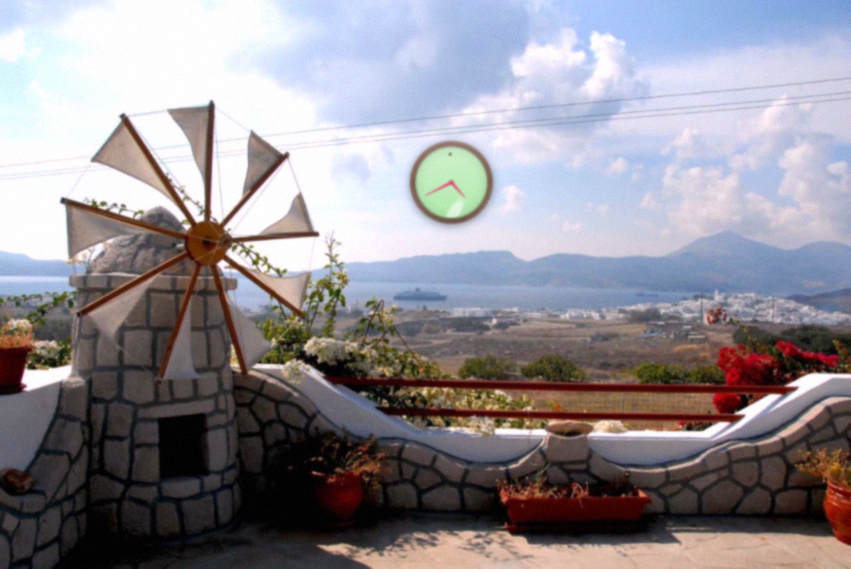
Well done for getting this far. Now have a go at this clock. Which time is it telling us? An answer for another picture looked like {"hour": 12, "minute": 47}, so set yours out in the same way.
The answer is {"hour": 4, "minute": 41}
